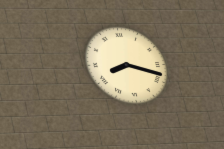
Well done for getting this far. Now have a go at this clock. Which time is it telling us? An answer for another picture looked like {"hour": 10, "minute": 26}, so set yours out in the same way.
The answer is {"hour": 8, "minute": 18}
